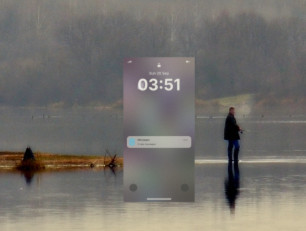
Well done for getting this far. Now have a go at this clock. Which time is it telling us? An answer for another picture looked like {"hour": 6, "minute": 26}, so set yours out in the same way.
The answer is {"hour": 3, "minute": 51}
